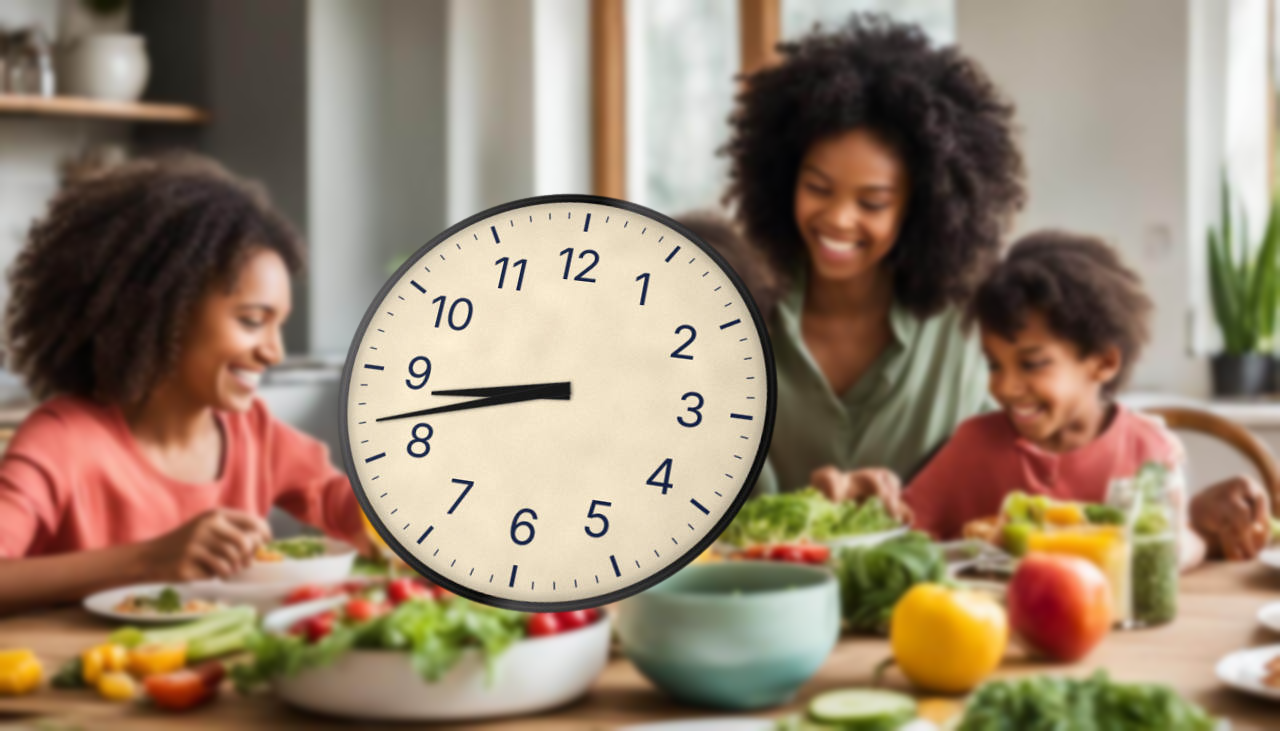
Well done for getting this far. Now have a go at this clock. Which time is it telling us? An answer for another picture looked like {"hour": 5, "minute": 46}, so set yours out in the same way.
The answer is {"hour": 8, "minute": 42}
